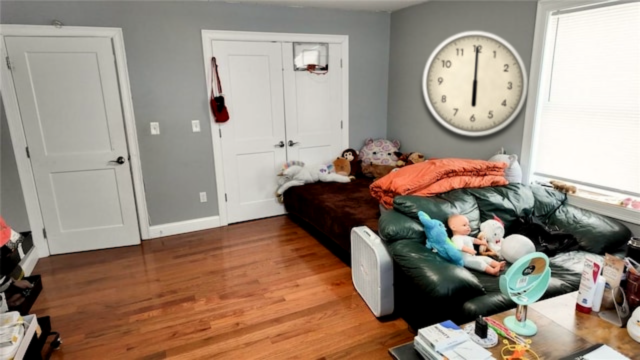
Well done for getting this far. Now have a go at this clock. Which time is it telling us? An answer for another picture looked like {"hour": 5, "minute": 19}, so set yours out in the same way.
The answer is {"hour": 6, "minute": 0}
